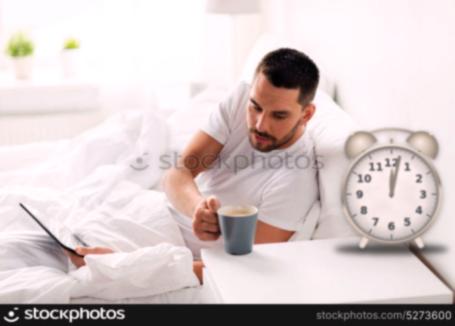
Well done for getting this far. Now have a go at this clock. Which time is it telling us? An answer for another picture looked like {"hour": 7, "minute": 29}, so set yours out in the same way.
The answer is {"hour": 12, "minute": 2}
